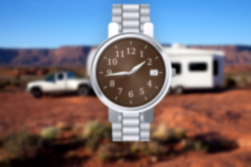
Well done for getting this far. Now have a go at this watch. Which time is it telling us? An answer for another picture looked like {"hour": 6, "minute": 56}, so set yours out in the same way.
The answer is {"hour": 1, "minute": 44}
